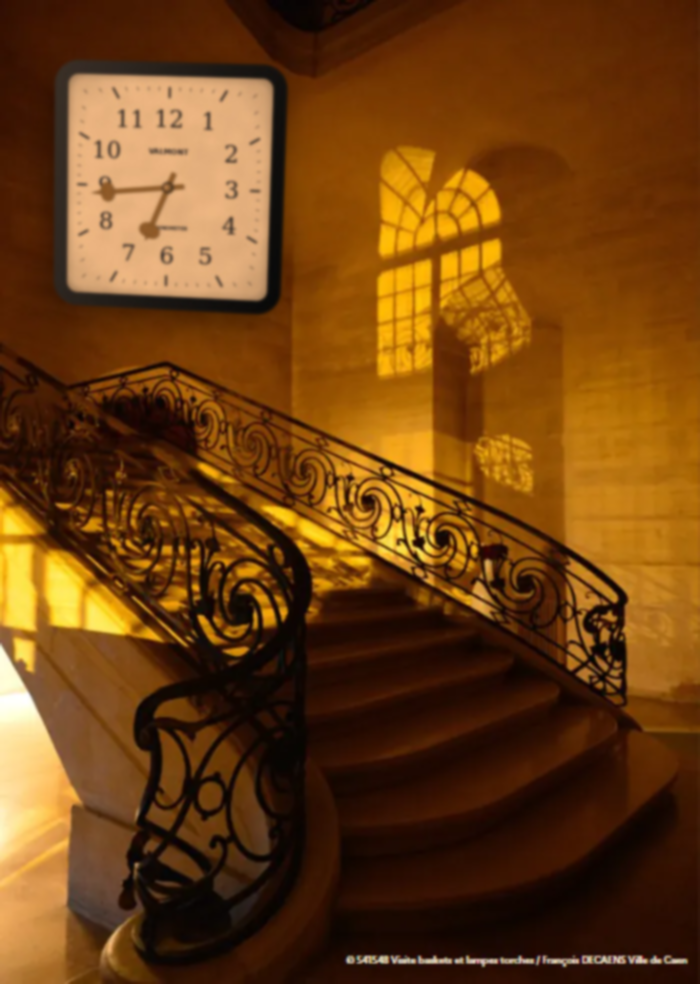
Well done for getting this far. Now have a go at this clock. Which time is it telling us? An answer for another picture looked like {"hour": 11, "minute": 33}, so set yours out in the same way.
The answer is {"hour": 6, "minute": 44}
